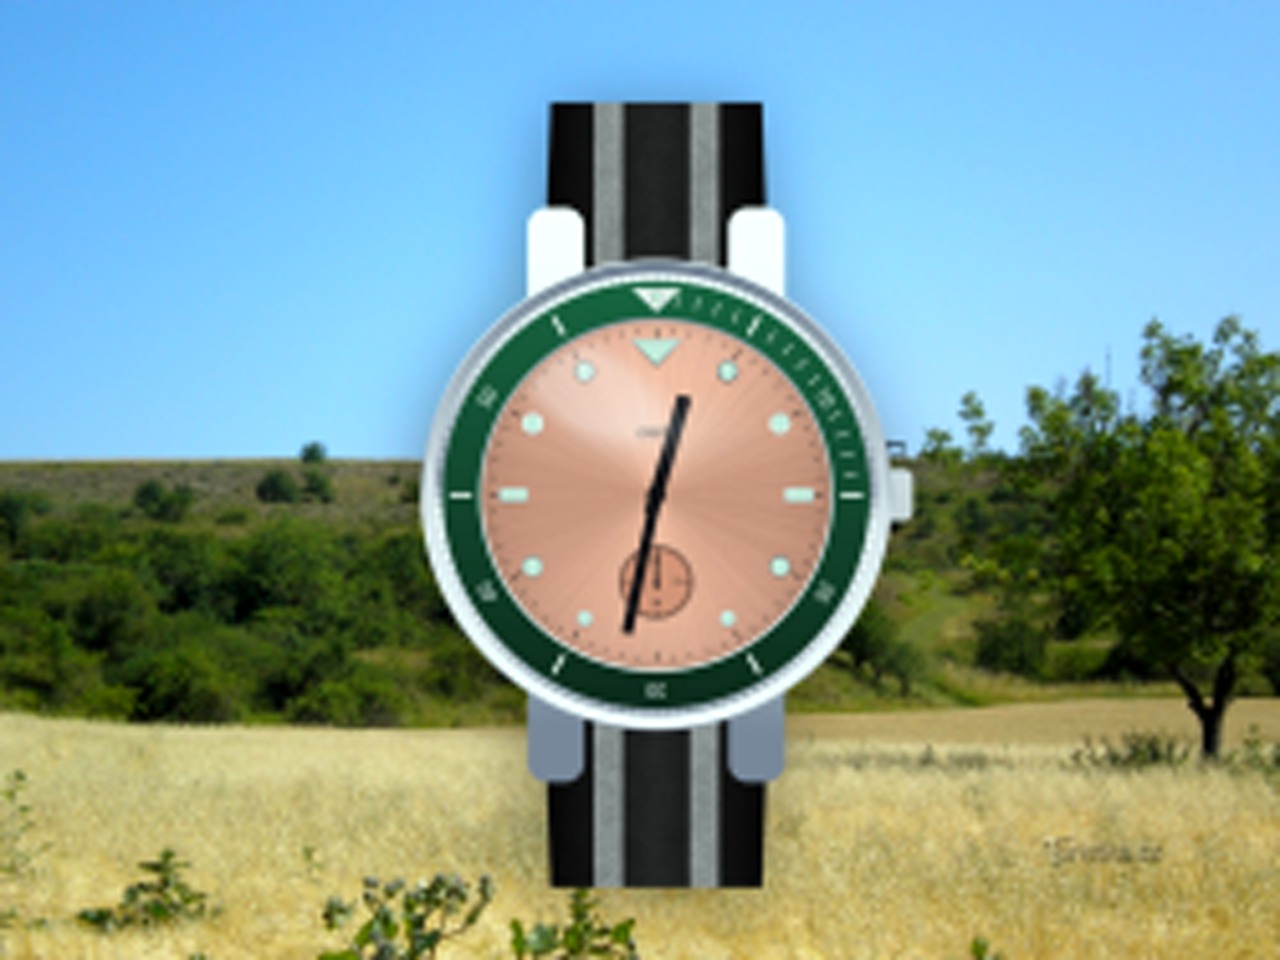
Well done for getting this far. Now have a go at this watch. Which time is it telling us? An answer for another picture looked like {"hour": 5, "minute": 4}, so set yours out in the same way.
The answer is {"hour": 12, "minute": 32}
